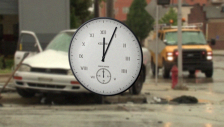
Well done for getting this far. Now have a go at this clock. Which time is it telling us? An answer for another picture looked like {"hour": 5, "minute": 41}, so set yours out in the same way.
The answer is {"hour": 12, "minute": 4}
